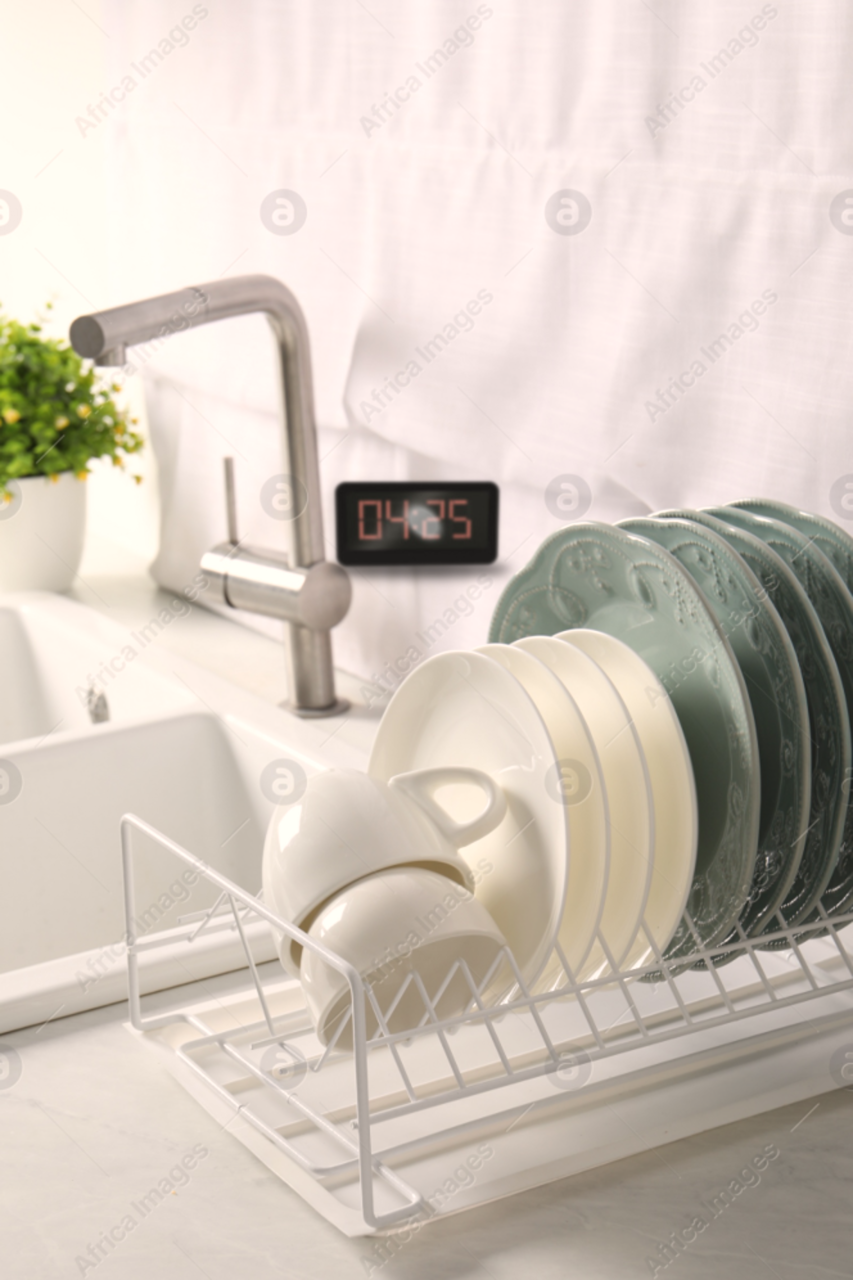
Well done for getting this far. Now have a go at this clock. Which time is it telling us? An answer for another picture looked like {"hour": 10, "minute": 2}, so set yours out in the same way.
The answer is {"hour": 4, "minute": 25}
